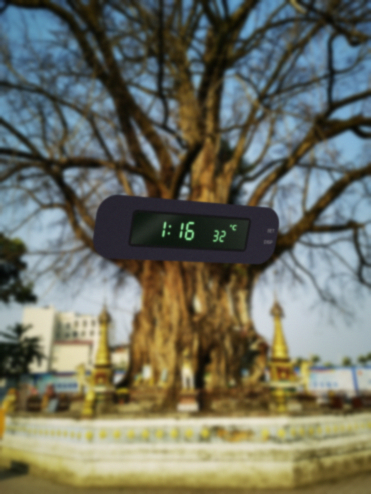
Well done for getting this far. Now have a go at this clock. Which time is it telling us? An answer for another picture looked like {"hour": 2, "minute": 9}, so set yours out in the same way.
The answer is {"hour": 1, "minute": 16}
